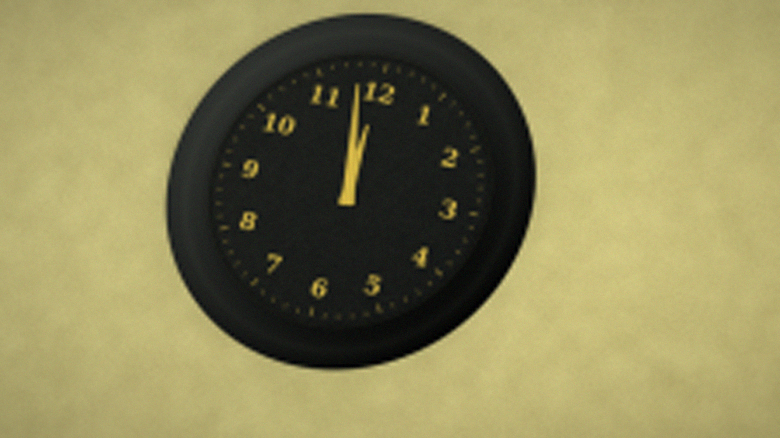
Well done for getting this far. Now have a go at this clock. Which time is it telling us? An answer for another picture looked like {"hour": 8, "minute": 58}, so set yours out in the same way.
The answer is {"hour": 11, "minute": 58}
